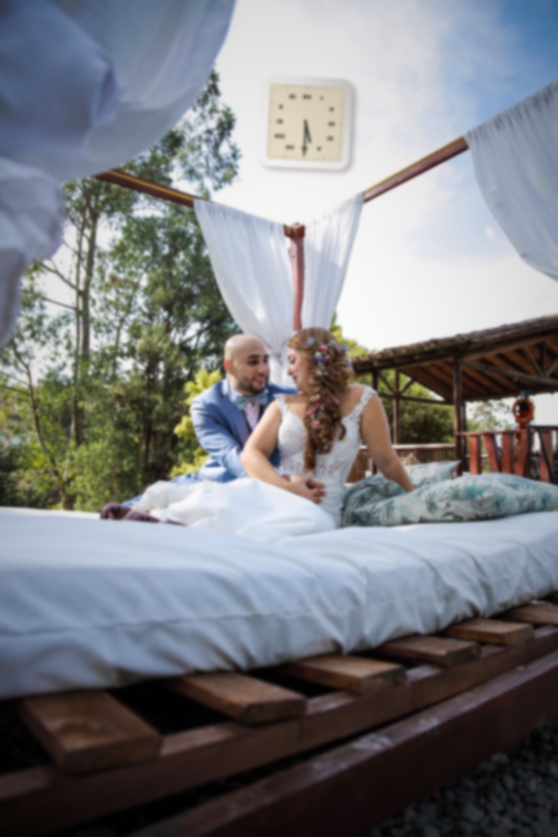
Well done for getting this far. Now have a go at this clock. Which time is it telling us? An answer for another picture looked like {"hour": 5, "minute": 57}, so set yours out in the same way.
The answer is {"hour": 5, "minute": 30}
